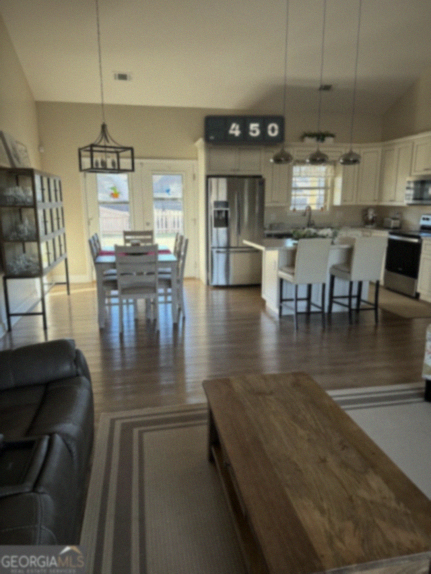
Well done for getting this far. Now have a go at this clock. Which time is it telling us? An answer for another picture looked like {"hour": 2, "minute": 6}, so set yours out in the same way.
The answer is {"hour": 4, "minute": 50}
